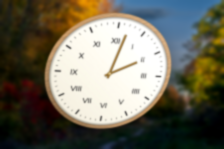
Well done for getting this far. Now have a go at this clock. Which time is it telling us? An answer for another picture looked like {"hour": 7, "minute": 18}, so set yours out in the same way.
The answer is {"hour": 2, "minute": 2}
